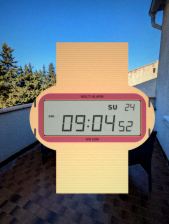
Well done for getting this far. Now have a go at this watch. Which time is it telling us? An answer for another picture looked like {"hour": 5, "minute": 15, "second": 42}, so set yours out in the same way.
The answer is {"hour": 9, "minute": 4, "second": 52}
